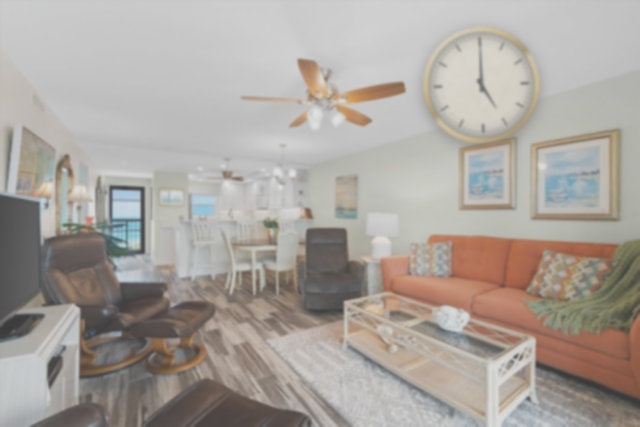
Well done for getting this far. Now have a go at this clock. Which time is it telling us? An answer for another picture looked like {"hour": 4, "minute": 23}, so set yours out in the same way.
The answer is {"hour": 5, "minute": 0}
